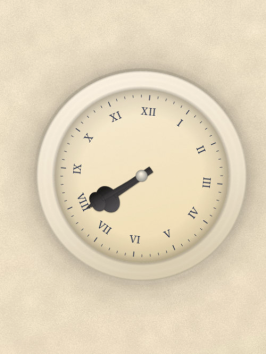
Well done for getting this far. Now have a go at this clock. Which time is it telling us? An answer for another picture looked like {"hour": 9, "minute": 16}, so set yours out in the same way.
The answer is {"hour": 7, "minute": 39}
